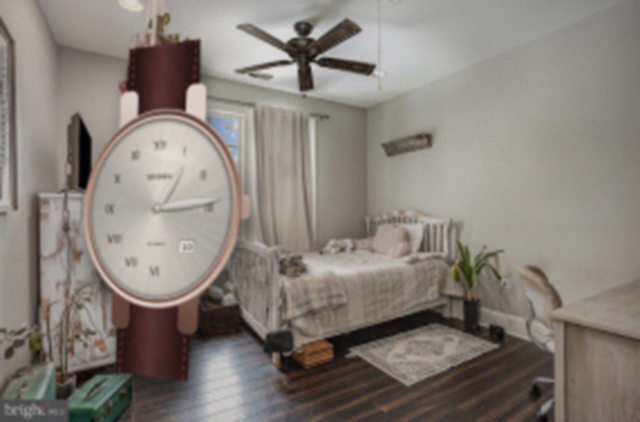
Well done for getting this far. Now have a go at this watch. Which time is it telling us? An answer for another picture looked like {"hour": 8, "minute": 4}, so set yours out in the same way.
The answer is {"hour": 1, "minute": 14}
